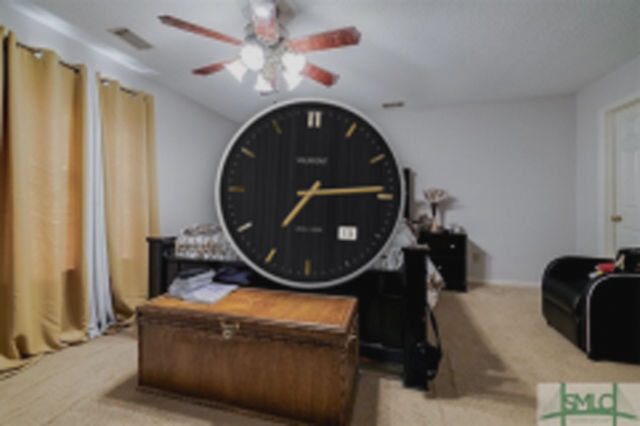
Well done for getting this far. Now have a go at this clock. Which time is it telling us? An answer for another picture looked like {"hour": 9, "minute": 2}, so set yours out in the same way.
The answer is {"hour": 7, "minute": 14}
